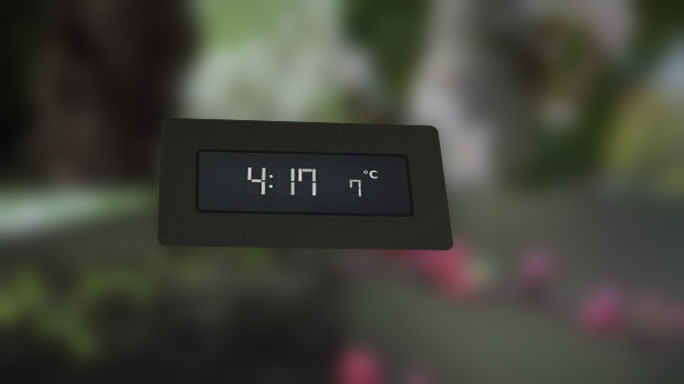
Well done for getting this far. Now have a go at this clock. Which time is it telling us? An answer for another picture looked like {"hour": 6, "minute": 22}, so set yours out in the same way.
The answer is {"hour": 4, "minute": 17}
